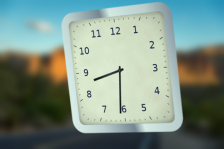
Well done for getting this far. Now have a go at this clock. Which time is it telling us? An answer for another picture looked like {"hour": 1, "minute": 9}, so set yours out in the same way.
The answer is {"hour": 8, "minute": 31}
